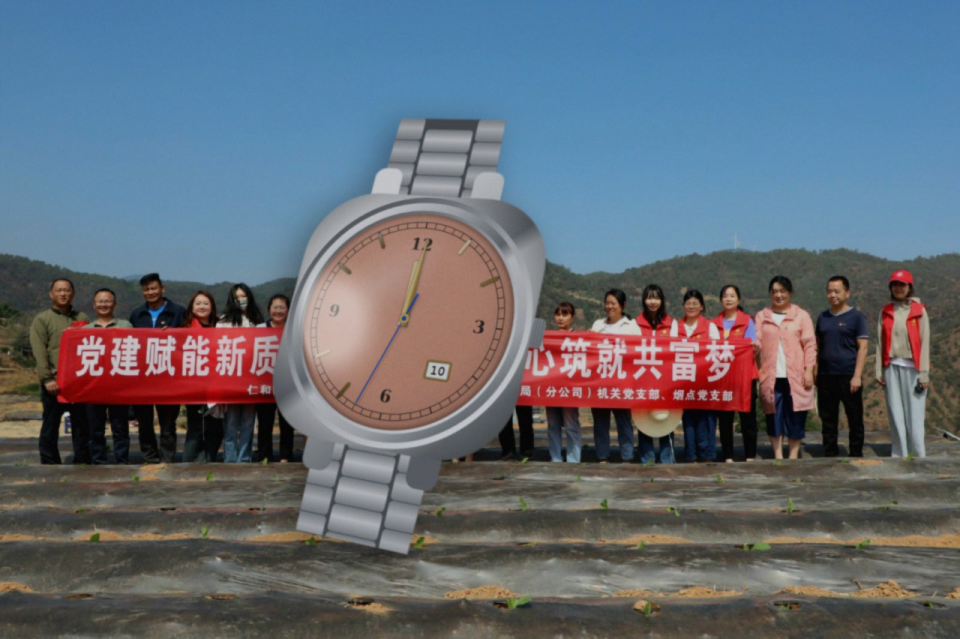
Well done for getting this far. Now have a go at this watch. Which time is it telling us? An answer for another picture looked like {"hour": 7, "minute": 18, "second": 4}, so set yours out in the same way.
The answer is {"hour": 12, "minute": 0, "second": 33}
